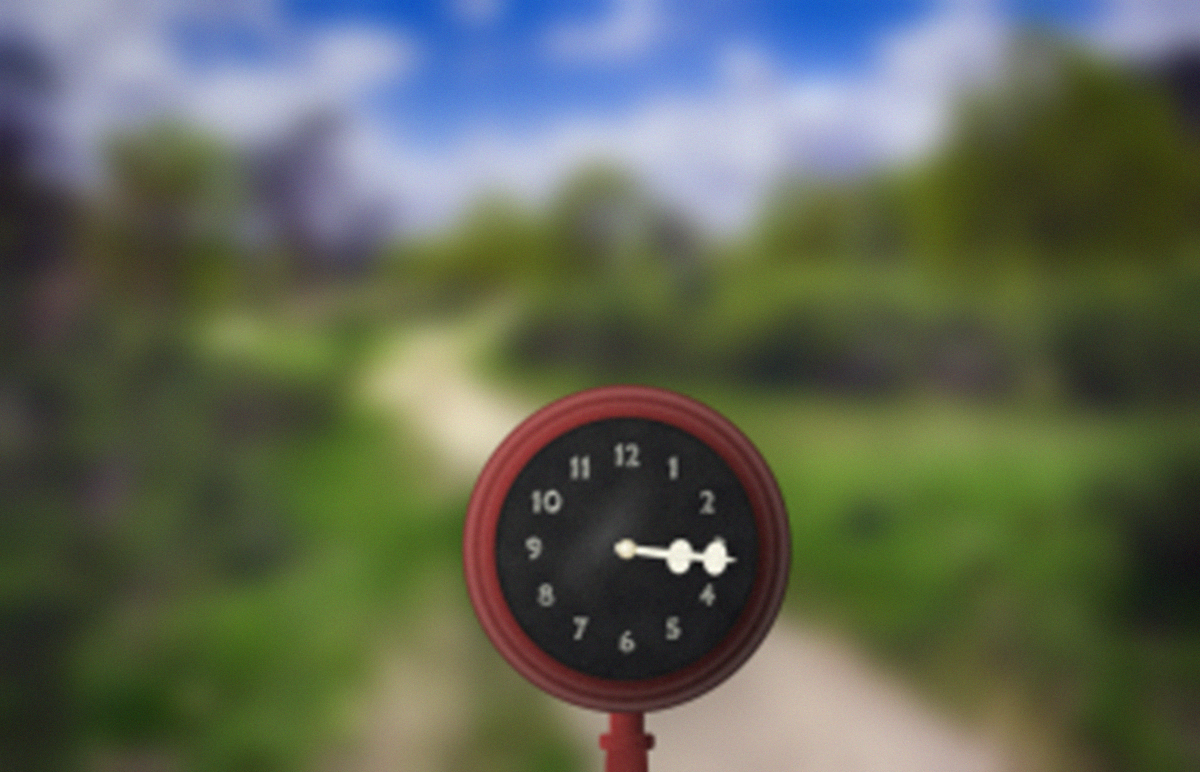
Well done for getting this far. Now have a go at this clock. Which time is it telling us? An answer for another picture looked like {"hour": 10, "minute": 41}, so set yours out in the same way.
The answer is {"hour": 3, "minute": 16}
